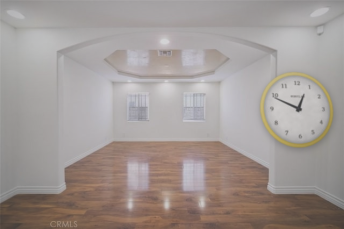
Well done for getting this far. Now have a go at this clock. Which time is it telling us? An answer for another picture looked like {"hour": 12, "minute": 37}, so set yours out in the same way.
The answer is {"hour": 12, "minute": 49}
